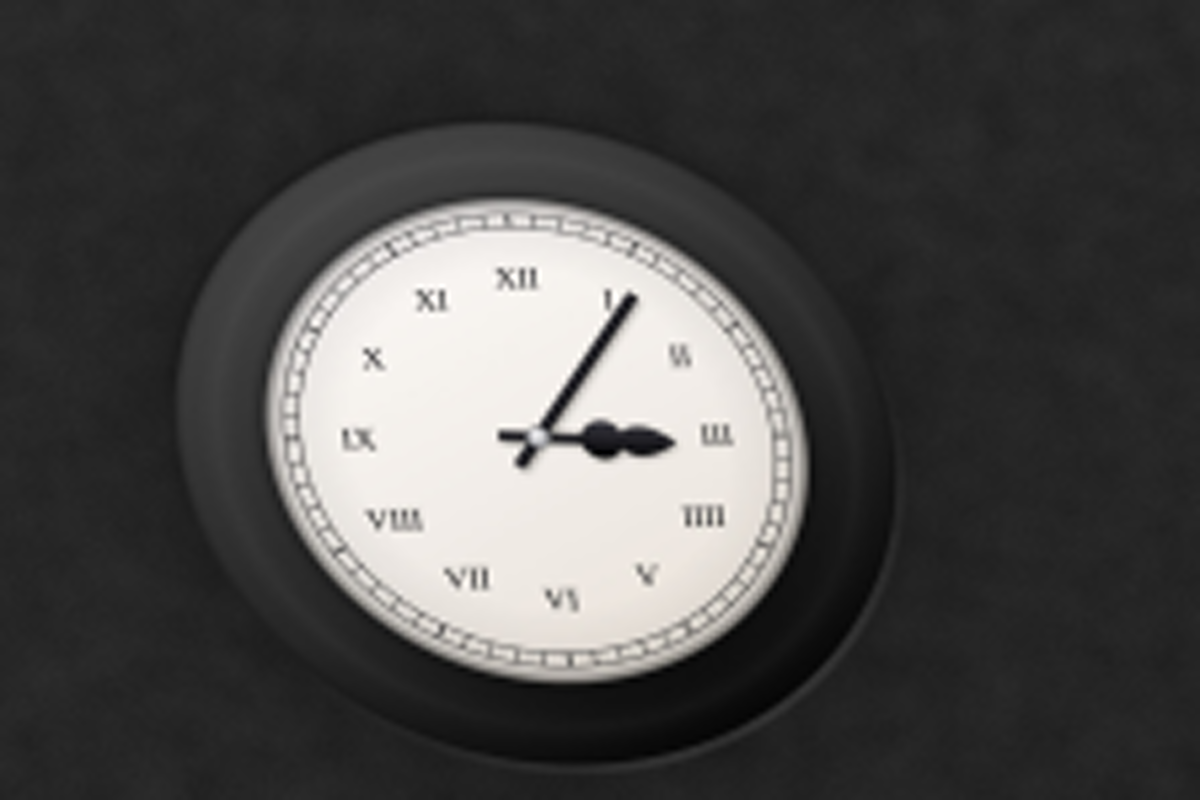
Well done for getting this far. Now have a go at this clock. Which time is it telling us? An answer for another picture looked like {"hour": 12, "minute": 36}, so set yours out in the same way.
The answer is {"hour": 3, "minute": 6}
